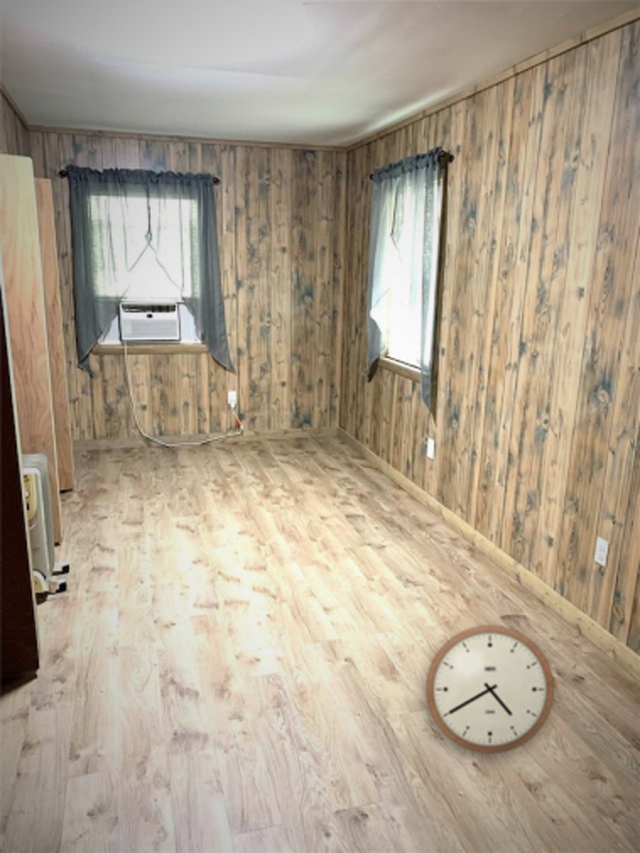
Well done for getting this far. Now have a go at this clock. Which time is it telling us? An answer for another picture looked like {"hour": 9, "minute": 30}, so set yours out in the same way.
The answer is {"hour": 4, "minute": 40}
